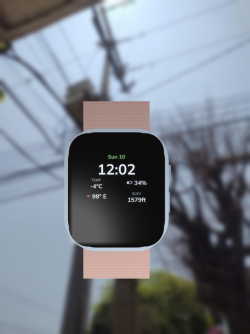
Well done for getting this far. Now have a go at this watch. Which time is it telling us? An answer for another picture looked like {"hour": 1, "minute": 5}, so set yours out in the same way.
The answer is {"hour": 12, "minute": 2}
